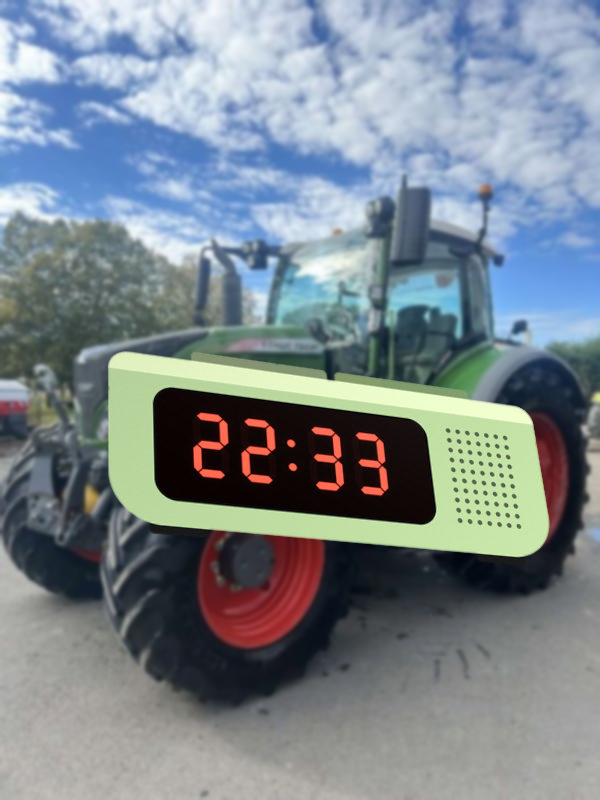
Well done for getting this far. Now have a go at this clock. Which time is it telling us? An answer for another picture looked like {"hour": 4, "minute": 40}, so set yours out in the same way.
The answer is {"hour": 22, "minute": 33}
